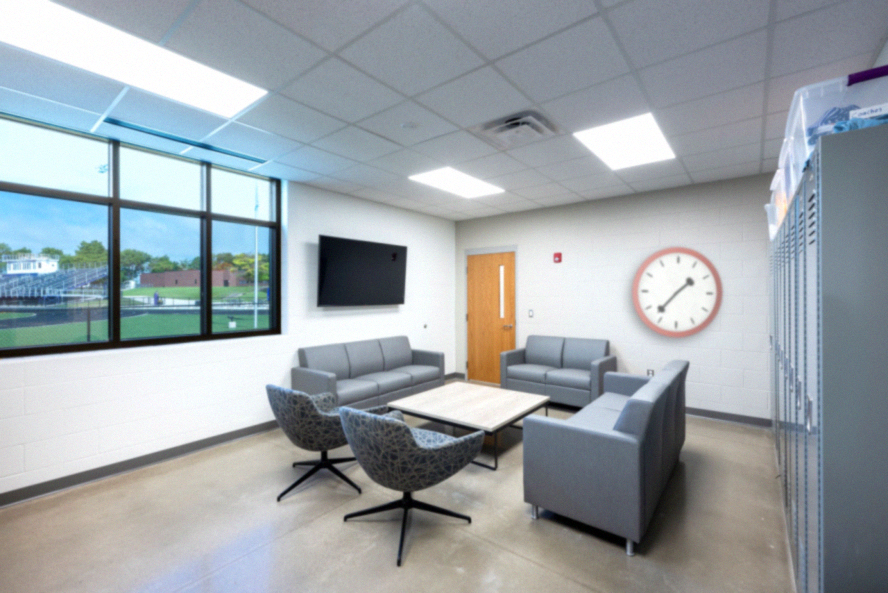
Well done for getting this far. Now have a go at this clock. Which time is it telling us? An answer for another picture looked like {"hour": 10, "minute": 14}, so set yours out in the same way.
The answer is {"hour": 1, "minute": 37}
